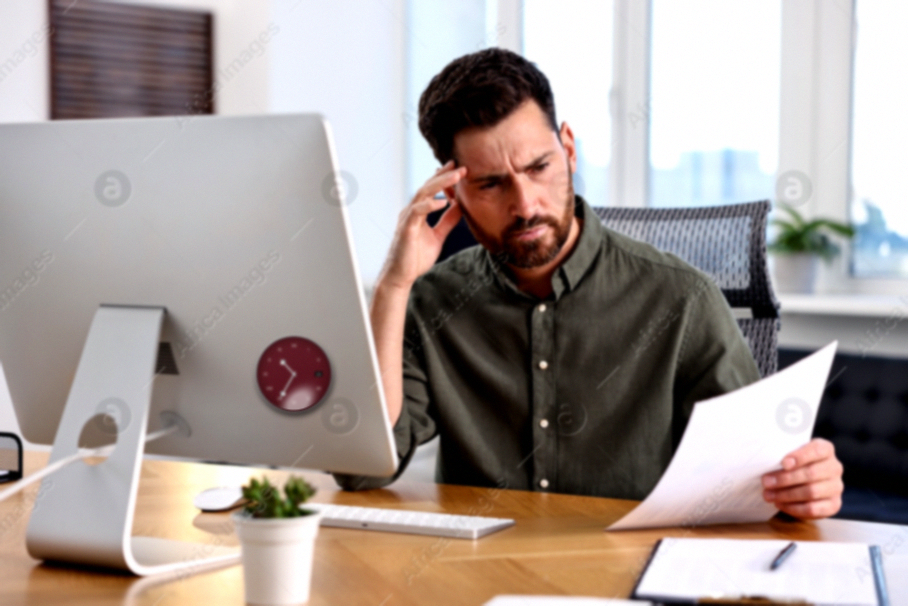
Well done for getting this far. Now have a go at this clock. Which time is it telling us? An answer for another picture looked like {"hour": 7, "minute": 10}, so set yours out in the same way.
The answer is {"hour": 10, "minute": 35}
